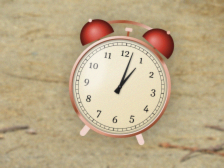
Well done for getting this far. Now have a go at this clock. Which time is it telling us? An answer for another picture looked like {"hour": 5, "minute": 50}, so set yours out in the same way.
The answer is {"hour": 1, "minute": 2}
